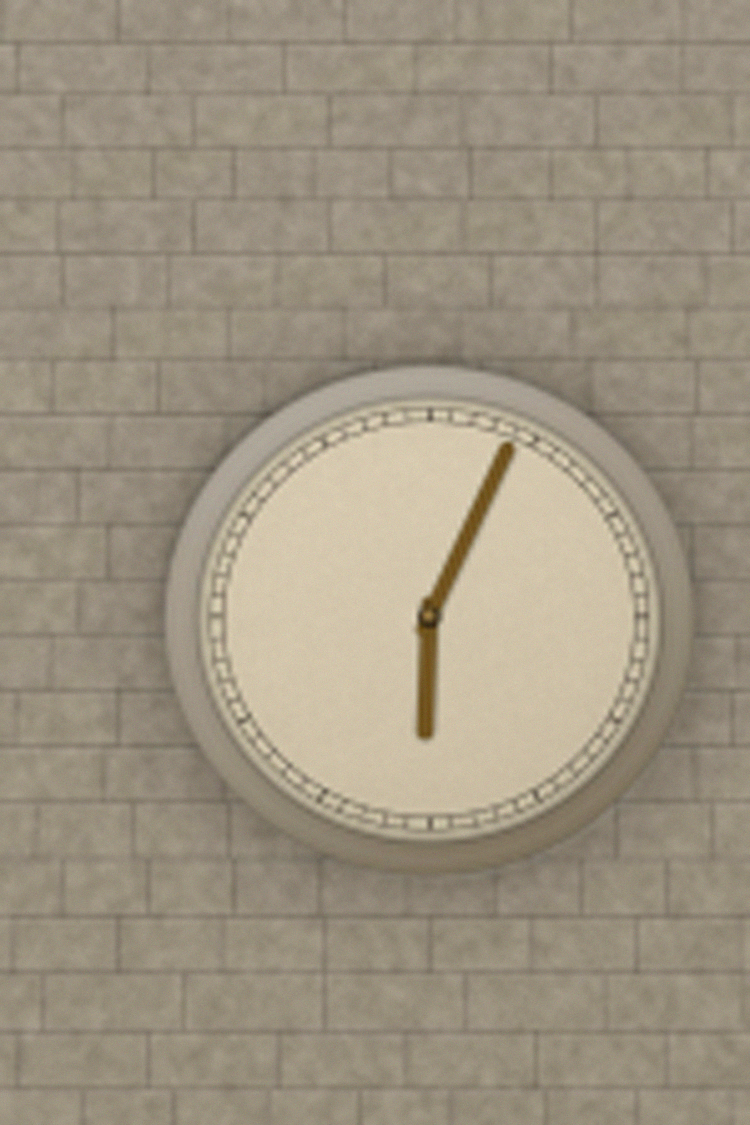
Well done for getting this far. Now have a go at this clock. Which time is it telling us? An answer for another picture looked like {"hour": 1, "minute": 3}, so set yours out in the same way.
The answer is {"hour": 6, "minute": 4}
